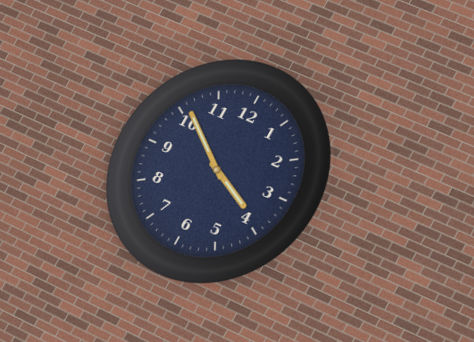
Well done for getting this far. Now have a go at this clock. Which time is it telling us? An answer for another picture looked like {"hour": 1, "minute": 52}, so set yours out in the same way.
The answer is {"hour": 3, "minute": 51}
